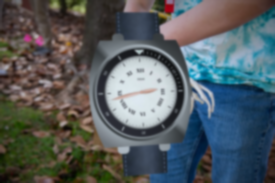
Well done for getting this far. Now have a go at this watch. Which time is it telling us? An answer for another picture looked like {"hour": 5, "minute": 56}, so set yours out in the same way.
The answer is {"hour": 2, "minute": 43}
